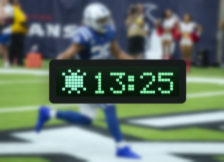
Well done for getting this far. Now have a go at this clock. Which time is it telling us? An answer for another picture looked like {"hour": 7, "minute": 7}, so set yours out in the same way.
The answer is {"hour": 13, "minute": 25}
